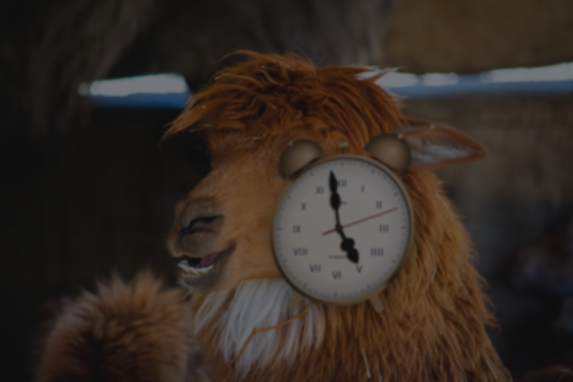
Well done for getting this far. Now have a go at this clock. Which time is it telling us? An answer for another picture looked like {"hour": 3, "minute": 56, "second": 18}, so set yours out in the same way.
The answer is {"hour": 4, "minute": 58, "second": 12}
